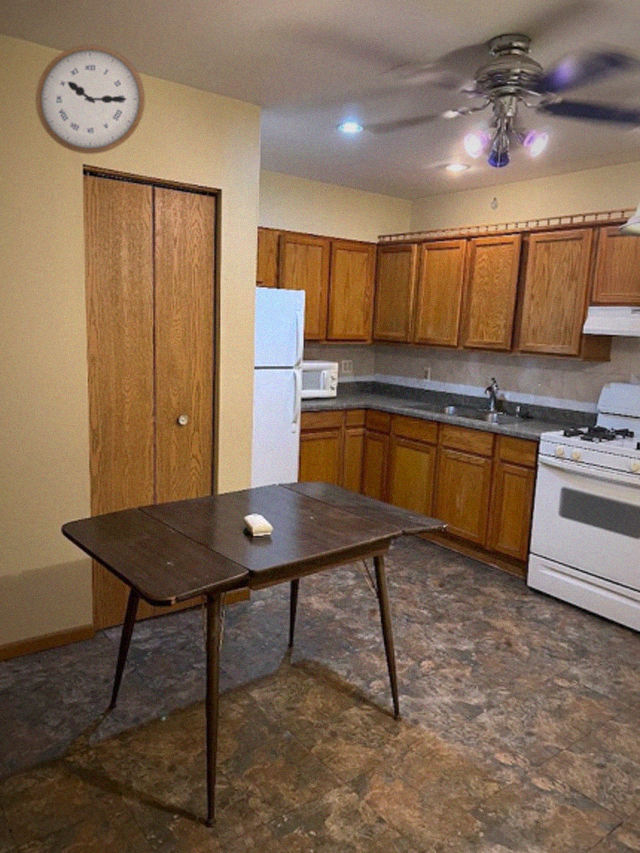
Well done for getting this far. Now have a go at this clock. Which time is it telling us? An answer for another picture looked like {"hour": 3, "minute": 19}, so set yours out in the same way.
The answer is {"hour": 10, "minute": 15}
